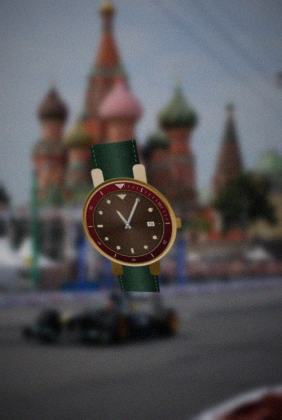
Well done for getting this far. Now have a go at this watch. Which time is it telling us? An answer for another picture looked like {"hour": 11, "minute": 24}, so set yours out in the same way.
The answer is {"hour": 11, "minute": 5}
